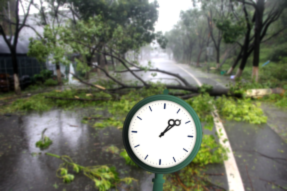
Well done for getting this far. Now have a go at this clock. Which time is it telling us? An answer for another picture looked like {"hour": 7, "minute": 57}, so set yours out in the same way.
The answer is {"hour": 1, "minute": 8}
